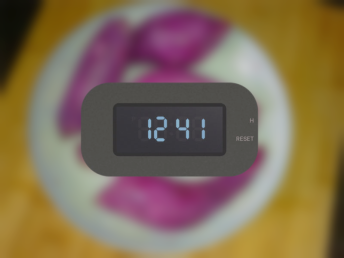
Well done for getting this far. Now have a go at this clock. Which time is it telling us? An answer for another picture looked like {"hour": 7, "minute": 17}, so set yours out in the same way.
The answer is {"hour": 12, "minute": 41}
